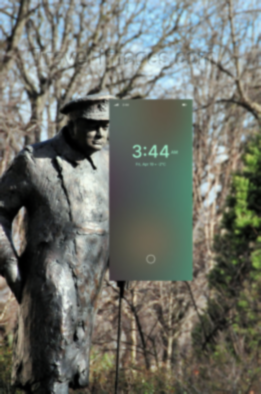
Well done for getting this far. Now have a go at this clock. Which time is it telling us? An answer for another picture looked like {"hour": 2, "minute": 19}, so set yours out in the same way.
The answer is {"hour": 3, "minute": 44}
